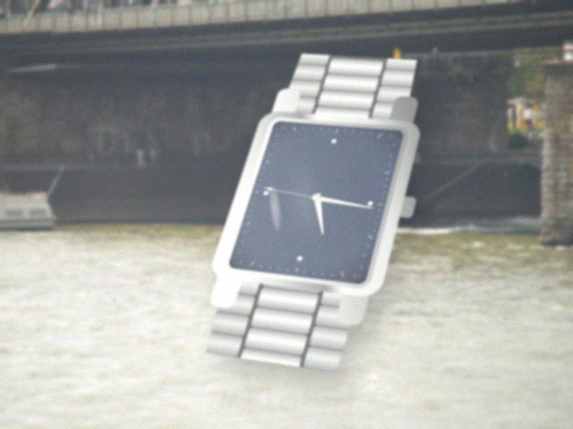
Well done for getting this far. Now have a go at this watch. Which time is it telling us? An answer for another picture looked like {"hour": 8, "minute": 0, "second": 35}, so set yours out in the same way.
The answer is {"hour": 5, "minute": 15, "second": 46}
